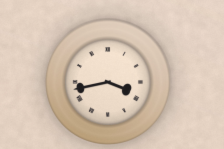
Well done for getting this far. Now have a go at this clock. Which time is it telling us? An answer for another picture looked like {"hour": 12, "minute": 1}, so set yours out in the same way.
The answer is {"hour": 3, "minute": 43}
